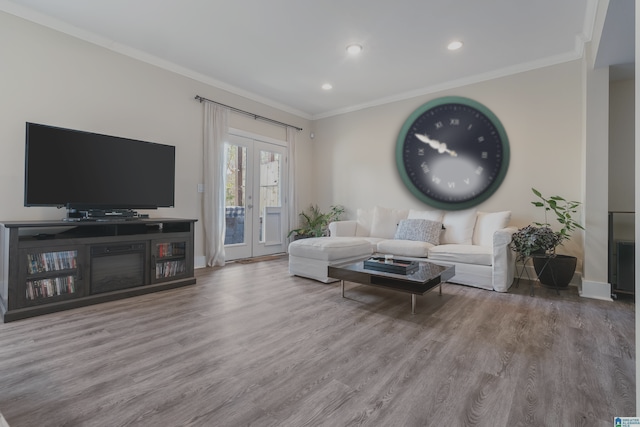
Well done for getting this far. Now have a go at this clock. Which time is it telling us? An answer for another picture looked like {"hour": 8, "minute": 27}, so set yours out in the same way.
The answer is {"hour": 9, "minute": 49}
